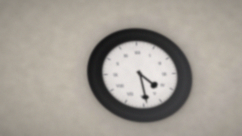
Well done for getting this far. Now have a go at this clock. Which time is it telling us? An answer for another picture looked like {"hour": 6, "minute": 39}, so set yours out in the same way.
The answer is {"hour": 4, "minute": 29}
